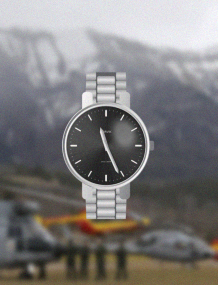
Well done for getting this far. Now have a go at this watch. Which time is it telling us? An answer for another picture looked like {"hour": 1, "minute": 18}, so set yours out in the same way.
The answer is {"hour": 11, "minute": 26}
